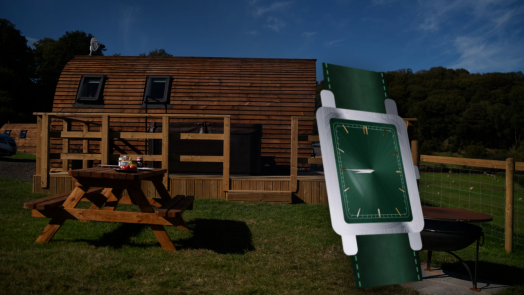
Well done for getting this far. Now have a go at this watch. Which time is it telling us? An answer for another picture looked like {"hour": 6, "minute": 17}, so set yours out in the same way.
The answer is {"hour": 8, "minute": 45}
